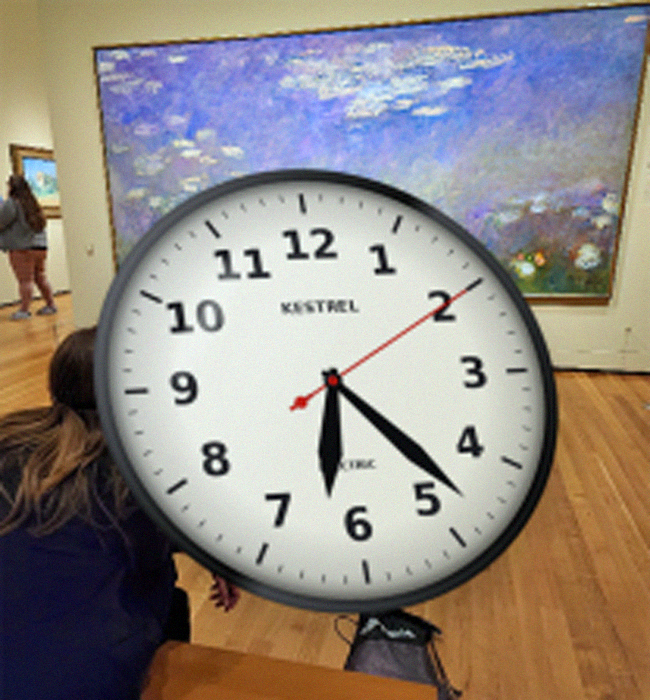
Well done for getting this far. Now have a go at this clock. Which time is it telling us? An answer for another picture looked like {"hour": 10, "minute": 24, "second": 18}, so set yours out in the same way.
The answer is {"hour": 6, "minute": 23, "second": 10}
